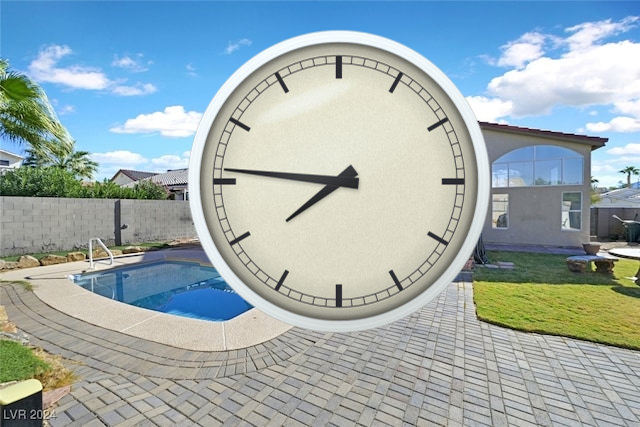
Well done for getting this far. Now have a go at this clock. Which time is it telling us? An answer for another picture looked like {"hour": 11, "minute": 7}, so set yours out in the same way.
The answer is {"hour": 7, "minute": 46}
